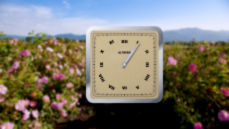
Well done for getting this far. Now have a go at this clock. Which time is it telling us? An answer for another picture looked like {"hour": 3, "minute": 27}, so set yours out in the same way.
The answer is {"hour": 1, "minute": 6}
